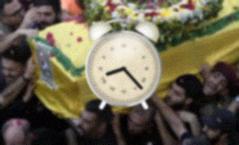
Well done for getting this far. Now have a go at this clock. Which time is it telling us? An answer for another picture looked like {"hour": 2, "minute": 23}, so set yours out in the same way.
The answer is {"hour": 8, "minute": 23}
